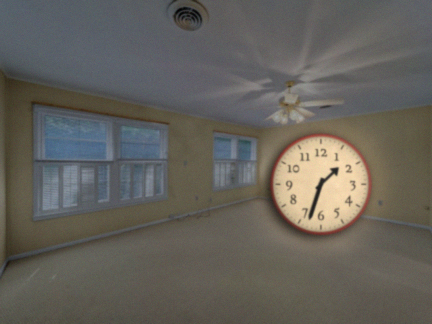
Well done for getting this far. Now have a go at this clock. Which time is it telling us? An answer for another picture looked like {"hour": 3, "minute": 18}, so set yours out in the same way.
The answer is {"hour": 1, "minute": 33}
